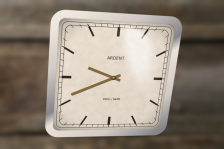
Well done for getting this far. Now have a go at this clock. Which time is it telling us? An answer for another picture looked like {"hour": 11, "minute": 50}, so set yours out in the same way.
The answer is {"hour": 9, "minute": 41}
